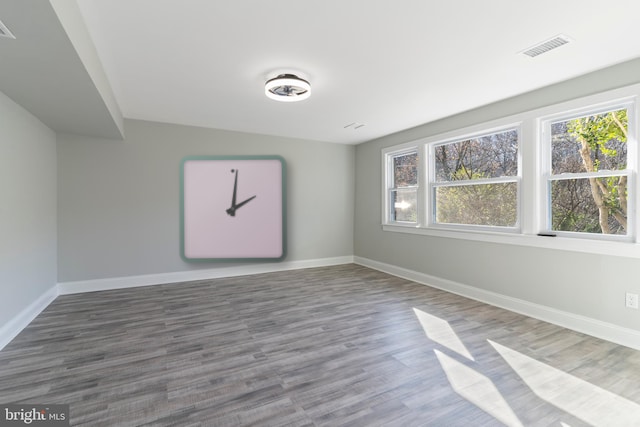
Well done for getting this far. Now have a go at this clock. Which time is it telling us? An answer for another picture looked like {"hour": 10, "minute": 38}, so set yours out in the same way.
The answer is {"hour": 2, "minute": 1}
